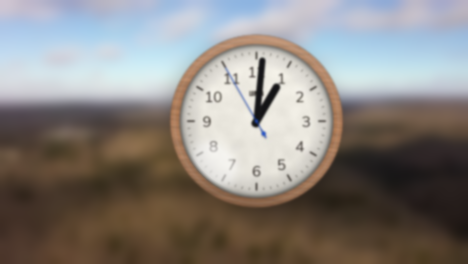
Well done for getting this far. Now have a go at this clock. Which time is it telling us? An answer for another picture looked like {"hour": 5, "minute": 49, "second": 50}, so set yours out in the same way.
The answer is {"hour": 1, "minute": 0, "second": 55}
